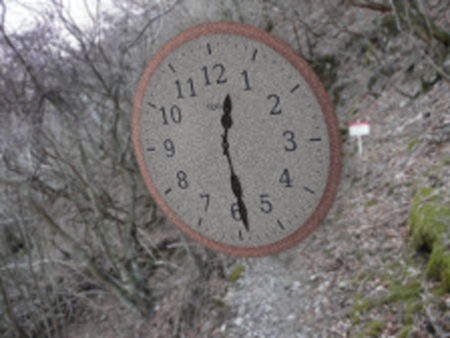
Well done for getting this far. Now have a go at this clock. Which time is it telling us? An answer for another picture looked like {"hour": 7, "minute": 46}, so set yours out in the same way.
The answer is {"hour": 12, "minute": 29}
